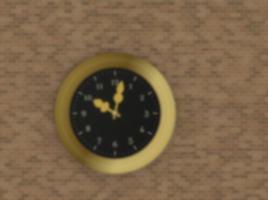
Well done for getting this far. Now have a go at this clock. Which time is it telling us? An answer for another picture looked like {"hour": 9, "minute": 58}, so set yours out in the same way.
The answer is {"hour": 10, "minute": 2}
